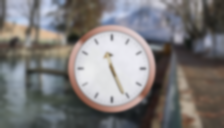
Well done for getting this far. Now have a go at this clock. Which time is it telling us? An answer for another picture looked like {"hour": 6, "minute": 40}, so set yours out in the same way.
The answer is {"hour": 11, "minute": 26}
